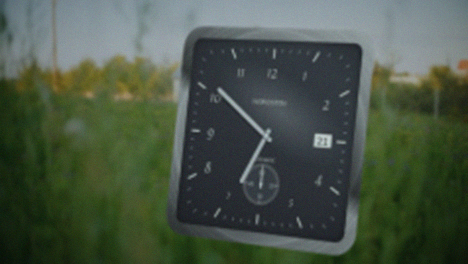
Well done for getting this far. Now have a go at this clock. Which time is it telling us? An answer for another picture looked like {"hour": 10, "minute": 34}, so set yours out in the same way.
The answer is {"hour": 6, "minute": 51}
